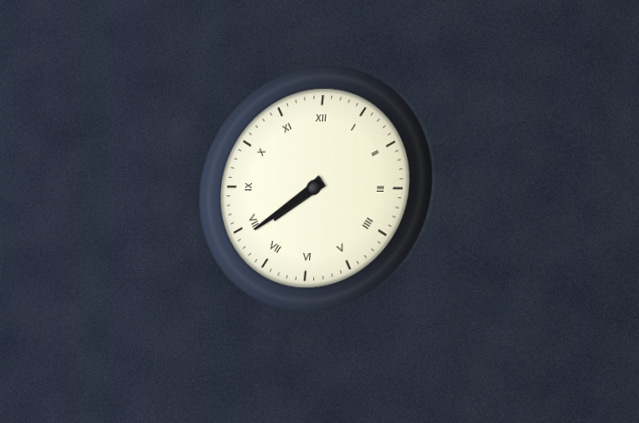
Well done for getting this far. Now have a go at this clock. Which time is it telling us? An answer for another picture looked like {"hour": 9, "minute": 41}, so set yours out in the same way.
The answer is {"hour": 7, "minute": 39}
